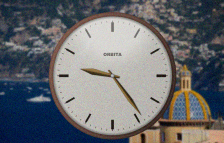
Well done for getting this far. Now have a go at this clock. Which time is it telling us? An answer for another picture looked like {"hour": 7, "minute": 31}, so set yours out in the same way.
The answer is {"hour": 9, "minute": 24}
